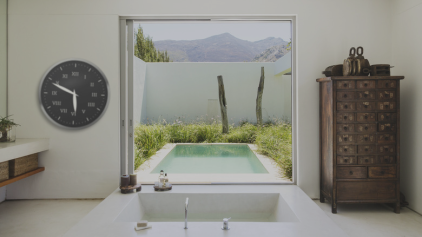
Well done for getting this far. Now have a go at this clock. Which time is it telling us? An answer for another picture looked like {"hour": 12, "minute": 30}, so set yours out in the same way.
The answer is {"hour": 5, "minute": 49}
